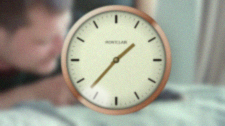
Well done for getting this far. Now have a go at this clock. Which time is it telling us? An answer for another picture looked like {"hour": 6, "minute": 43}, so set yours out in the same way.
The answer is {"hour": 1, "minute": 37}
